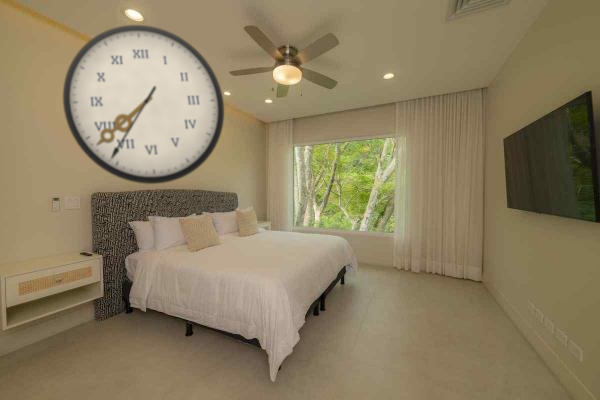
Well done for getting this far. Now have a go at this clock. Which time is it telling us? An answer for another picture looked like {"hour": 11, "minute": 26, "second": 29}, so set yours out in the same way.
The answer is {"hour": 7, "minute": 38, "second": 36}
